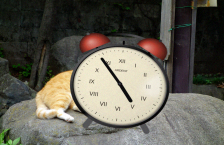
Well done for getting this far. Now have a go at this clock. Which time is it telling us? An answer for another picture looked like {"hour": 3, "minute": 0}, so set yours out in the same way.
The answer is {"hour": 4, "minute": 54}
